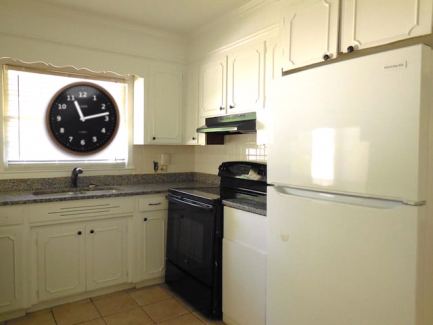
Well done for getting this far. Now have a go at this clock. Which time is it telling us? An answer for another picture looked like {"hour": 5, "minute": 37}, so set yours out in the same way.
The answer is {"hour": 11, "minute": 13}
